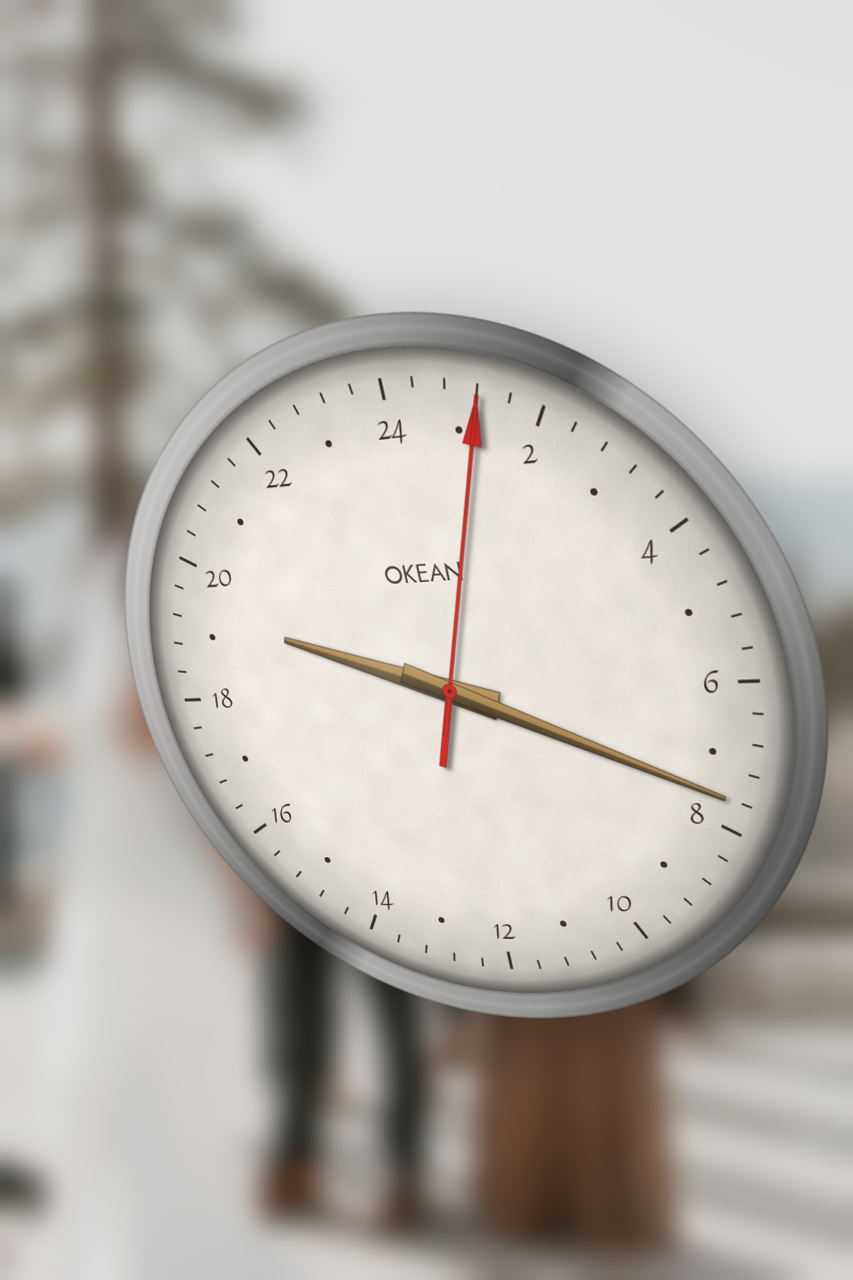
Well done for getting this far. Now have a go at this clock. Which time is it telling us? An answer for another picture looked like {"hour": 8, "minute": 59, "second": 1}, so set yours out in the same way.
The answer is {"hour": 19, "minute": 19, "second": 3}
